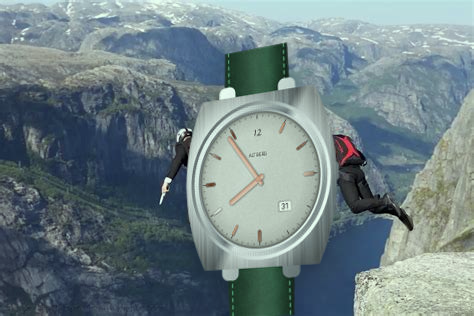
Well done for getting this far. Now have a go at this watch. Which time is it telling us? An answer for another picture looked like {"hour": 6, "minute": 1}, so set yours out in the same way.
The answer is {"hour": 7, "minute": 54}
